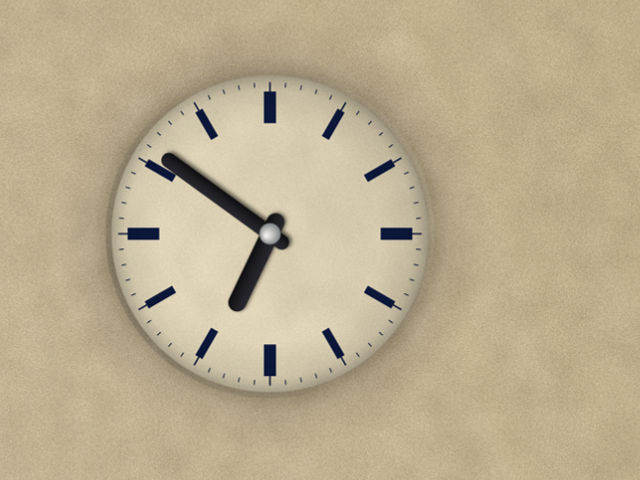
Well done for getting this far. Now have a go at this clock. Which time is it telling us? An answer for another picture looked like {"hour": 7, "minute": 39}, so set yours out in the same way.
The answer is {"hour": 6, "minute": 51}
